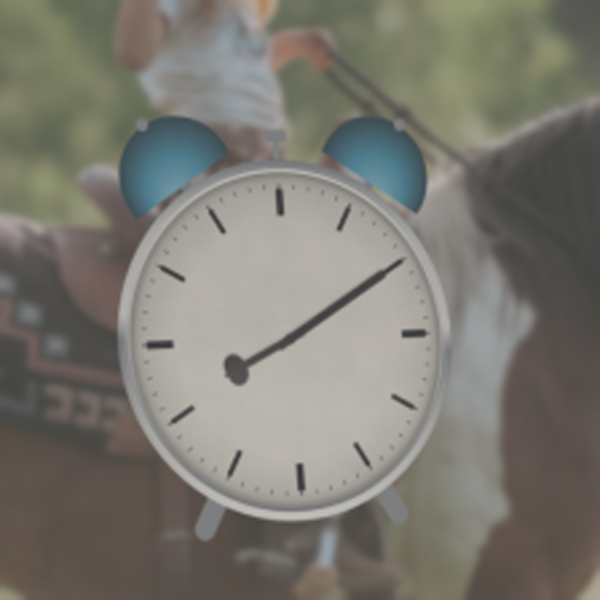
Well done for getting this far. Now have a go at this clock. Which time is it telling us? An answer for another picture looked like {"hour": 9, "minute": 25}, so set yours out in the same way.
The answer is {"hour": 8, "minute": 10}
